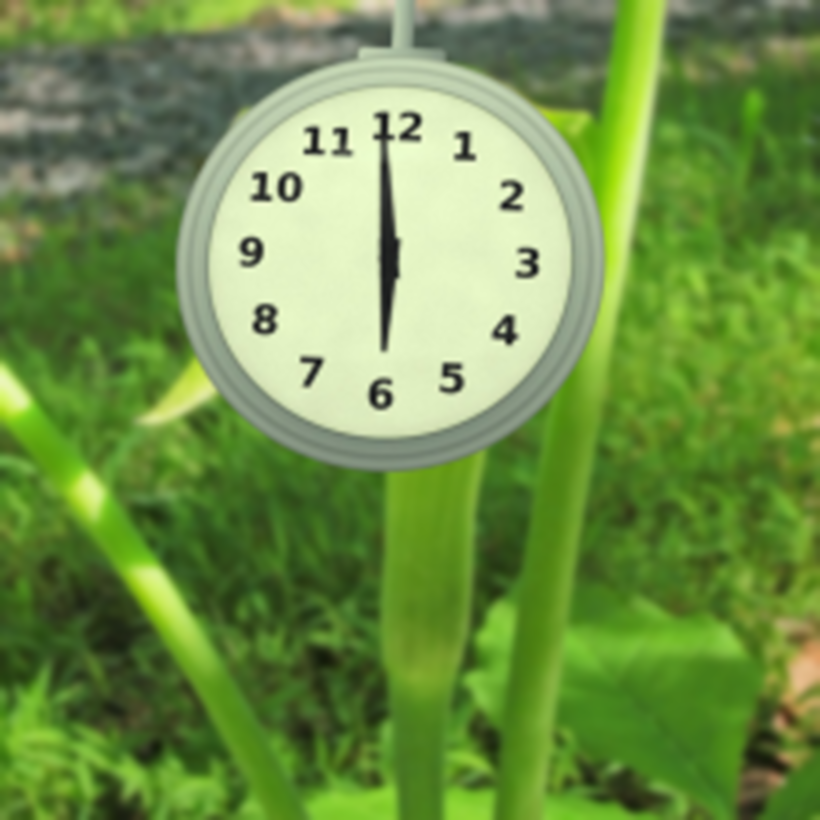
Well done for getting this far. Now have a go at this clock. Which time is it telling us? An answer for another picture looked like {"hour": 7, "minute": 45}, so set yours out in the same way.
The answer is {"hour": 5, "minute": 59}
